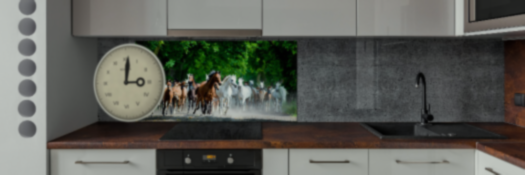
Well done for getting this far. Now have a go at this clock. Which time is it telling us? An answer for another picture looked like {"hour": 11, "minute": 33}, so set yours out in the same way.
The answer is {"hour": 3, "minute": 1}
